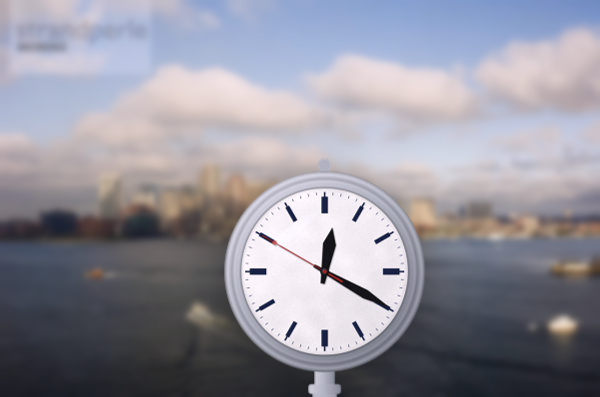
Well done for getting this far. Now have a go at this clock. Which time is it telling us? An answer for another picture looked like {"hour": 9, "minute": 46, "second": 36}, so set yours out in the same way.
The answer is {"hour": 12, "minute": 19, "second": 50}
